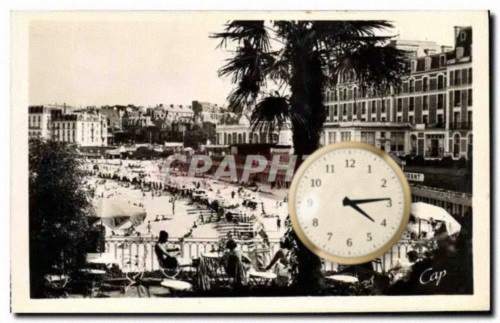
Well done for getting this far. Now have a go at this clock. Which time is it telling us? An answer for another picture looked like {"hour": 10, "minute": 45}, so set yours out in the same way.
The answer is {"hour": 4, "minute": 14}
